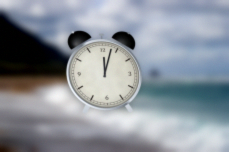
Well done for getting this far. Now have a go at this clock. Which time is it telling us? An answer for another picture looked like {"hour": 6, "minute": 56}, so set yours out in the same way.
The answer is {"hour": 12, "minute": 3}
